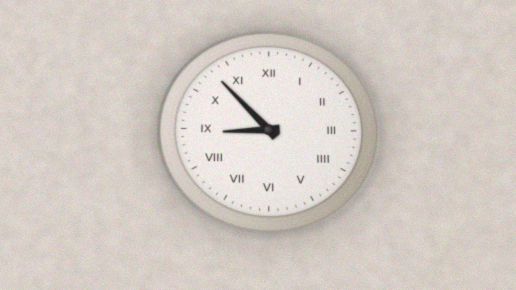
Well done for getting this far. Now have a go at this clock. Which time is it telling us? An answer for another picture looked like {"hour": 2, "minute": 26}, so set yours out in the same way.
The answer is {"hour": 8, "minute": 53}
